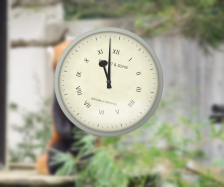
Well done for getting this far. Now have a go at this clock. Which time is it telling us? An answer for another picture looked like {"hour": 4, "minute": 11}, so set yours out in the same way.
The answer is {"hour": 10, "minute": 58}
